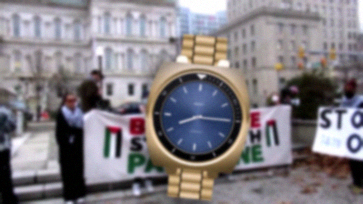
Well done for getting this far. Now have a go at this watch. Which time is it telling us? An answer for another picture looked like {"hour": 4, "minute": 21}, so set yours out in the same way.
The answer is {"hour": 8, "minute": 15}
